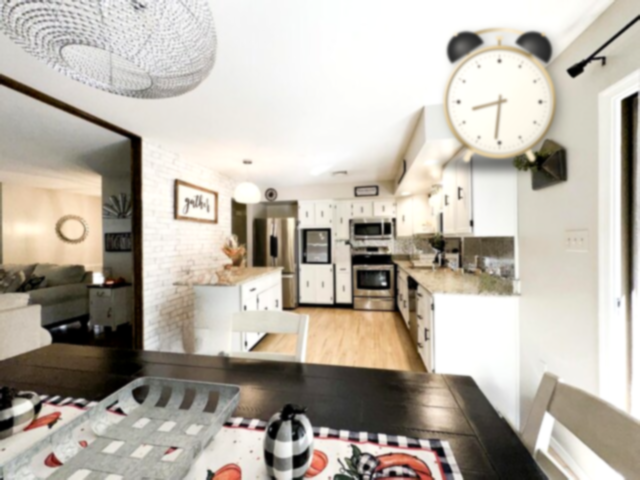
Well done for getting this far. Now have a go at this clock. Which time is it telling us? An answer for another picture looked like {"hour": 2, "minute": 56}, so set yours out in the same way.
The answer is {"hour": 8, "minute": 31}
